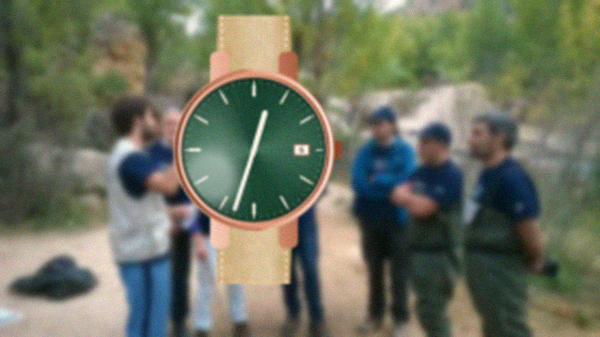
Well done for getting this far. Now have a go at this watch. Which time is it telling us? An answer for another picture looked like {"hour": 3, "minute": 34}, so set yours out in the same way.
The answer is {"hour": 12, "minute": 33}
